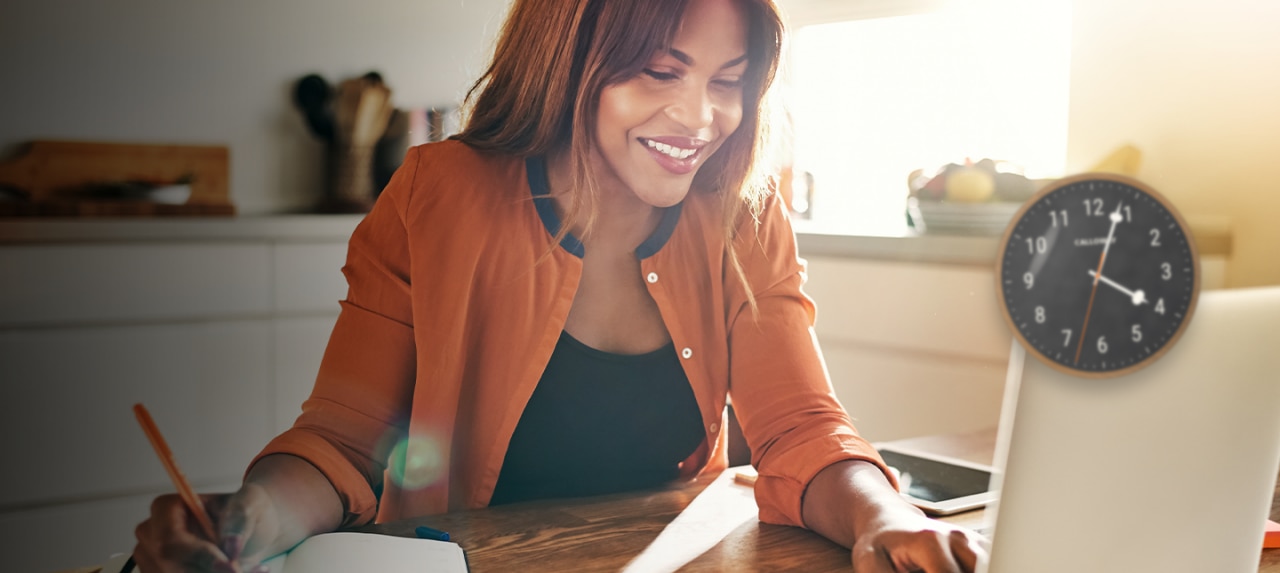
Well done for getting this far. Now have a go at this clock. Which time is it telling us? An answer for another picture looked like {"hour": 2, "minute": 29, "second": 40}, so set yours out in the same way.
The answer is {"hour": 4, "minute": 3, "second": 33}
